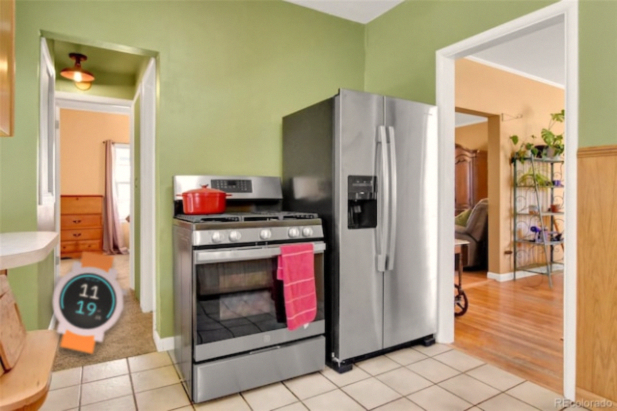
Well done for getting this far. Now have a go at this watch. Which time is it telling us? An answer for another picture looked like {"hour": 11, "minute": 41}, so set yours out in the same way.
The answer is {"hour": 11, "minute": 19}
